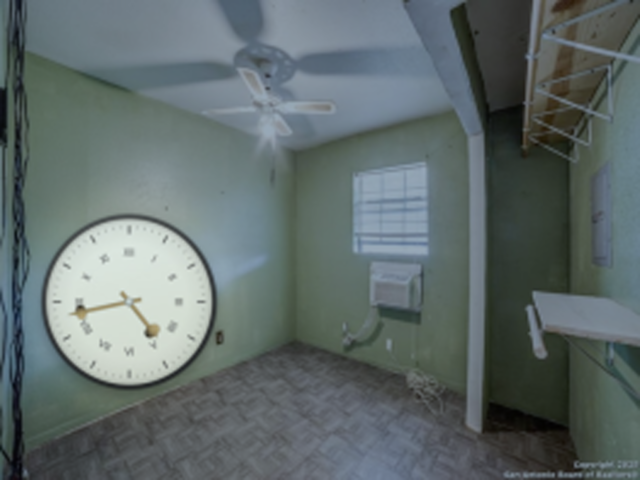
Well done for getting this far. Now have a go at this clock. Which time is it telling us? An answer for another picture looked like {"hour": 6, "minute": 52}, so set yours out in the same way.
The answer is {"hour": 4, "minute": 43}
